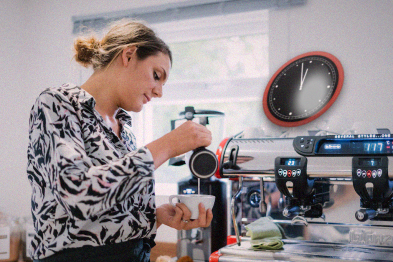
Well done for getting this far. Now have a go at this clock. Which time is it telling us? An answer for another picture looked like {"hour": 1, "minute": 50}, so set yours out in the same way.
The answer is {"hour": 11, "minute": 57}
